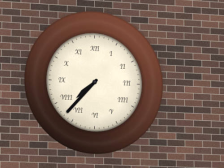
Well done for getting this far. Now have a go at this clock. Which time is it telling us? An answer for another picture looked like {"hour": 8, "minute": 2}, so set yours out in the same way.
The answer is {"hour": 7, "minute": 37}
